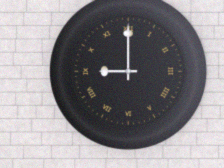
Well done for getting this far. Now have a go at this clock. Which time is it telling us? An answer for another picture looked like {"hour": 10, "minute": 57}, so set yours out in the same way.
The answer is {"hour": 9, "minute": 0}
